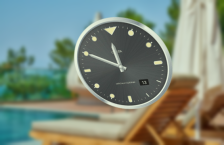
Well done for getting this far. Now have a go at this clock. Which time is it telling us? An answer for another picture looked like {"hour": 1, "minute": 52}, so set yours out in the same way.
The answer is {"hour": 11, "minute": 50}
